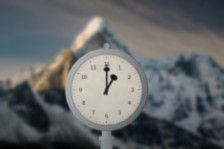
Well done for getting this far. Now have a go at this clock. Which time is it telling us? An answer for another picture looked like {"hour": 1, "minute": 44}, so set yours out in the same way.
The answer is {"hour": 1, "minute": 0}
